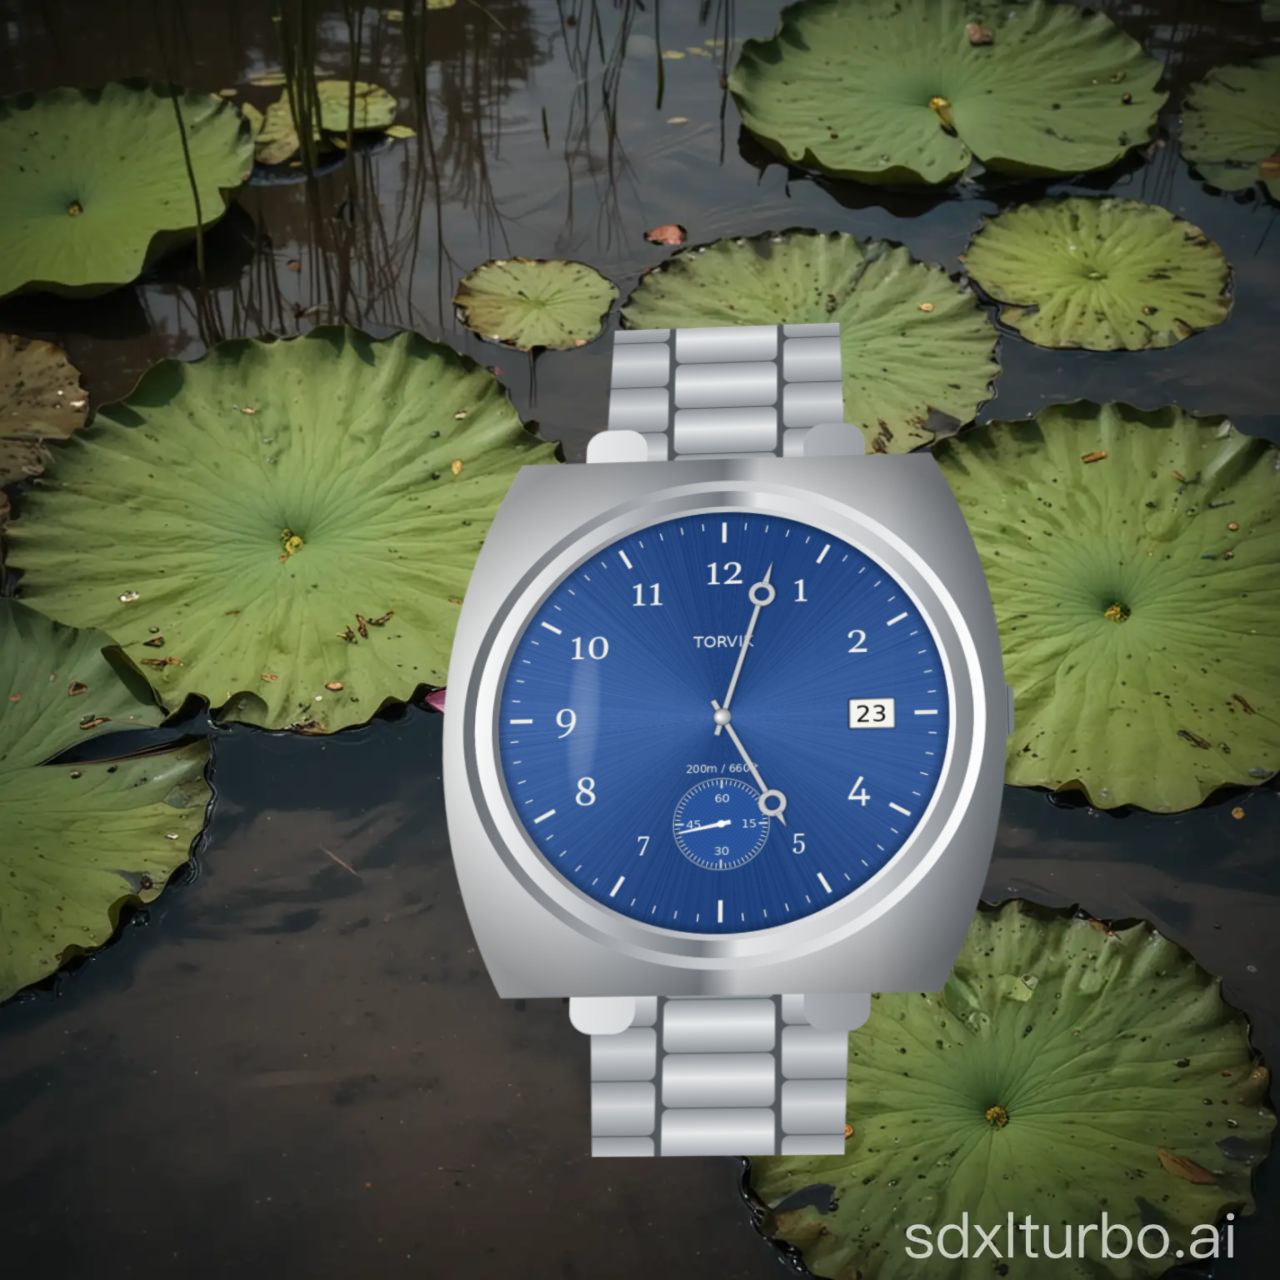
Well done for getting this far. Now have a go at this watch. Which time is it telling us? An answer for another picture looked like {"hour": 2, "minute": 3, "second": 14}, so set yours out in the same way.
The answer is {"hour": 5, "minute": 2, "second": 43}
